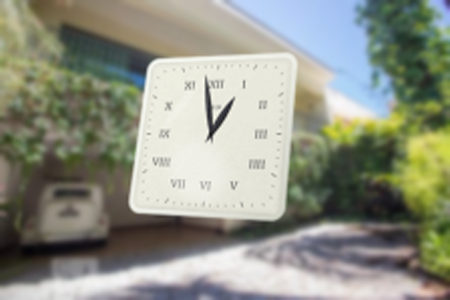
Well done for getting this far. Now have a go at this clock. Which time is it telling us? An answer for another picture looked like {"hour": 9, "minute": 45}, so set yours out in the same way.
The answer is {"hour": 12, "minute": 58}
